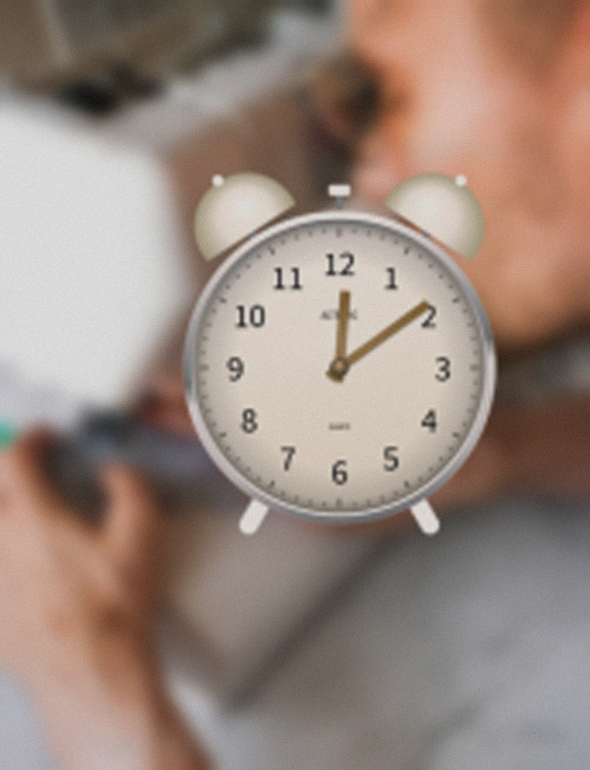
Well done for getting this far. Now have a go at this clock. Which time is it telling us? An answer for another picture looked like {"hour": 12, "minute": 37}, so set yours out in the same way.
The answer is {"hour": 12, "minute": 9}
